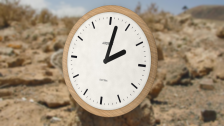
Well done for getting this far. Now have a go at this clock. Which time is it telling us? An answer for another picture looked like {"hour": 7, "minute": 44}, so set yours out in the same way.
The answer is {"hour": 2, "minute": 2}
